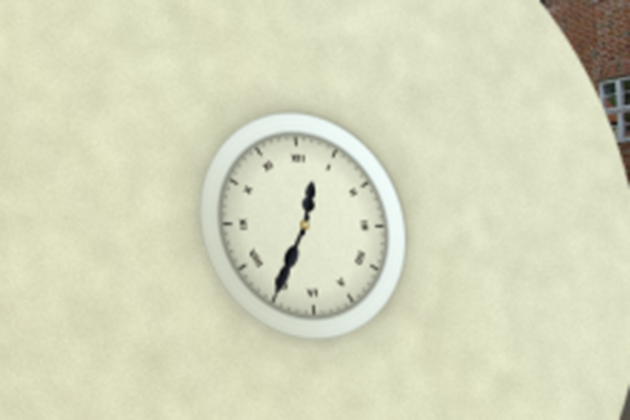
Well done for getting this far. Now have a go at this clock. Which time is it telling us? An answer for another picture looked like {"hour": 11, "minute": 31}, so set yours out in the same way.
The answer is {"hour": 12, "minute": 35}
